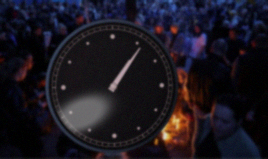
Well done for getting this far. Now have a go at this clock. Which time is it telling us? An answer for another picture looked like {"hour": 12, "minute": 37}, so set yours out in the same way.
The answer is {"hour": 1, "minute": 6}
